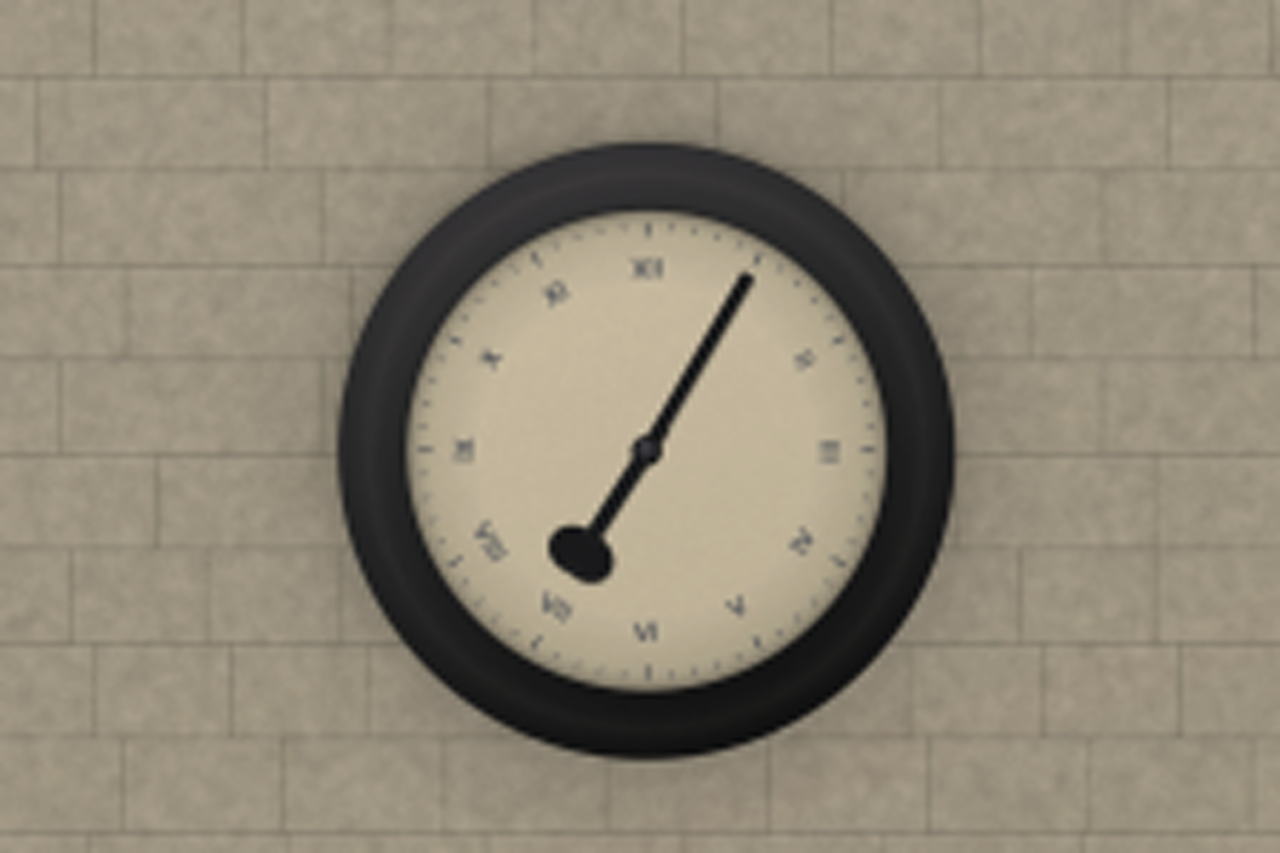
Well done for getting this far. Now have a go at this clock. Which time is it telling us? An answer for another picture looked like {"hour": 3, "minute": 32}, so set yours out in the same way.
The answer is {"hour": 7, "minute": 5}
